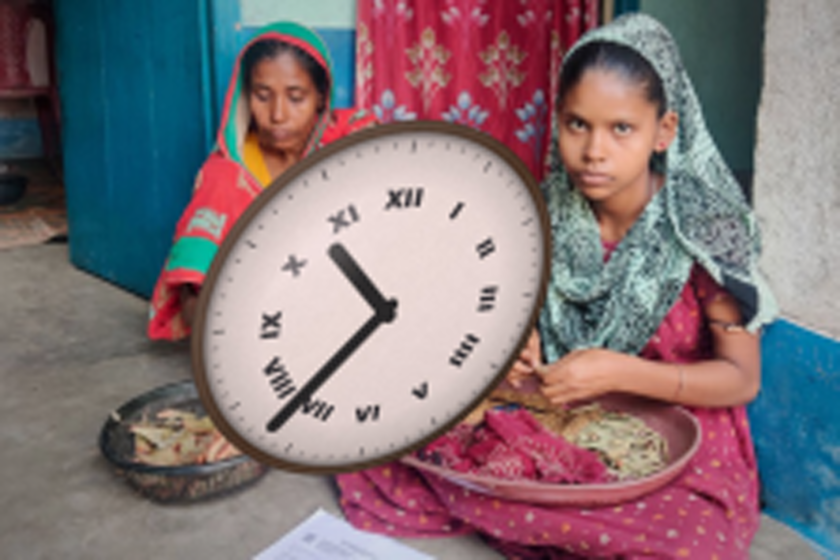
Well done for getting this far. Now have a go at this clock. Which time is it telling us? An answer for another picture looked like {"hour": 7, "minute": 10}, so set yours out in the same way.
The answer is {"hour": 10, "minute": 37}
